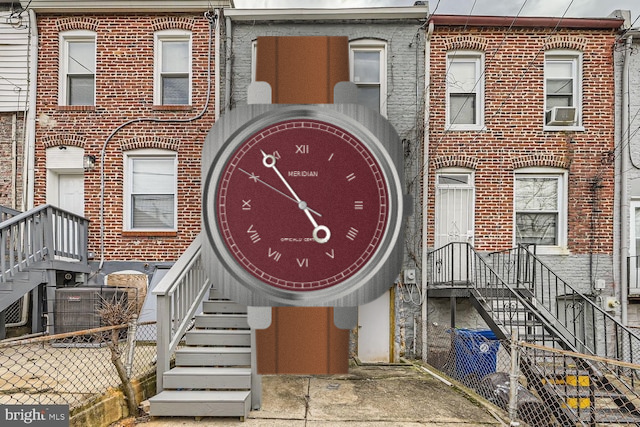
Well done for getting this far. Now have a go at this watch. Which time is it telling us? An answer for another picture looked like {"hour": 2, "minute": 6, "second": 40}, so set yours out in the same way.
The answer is {"hour": 4, "minute": 53, "second": 50}
